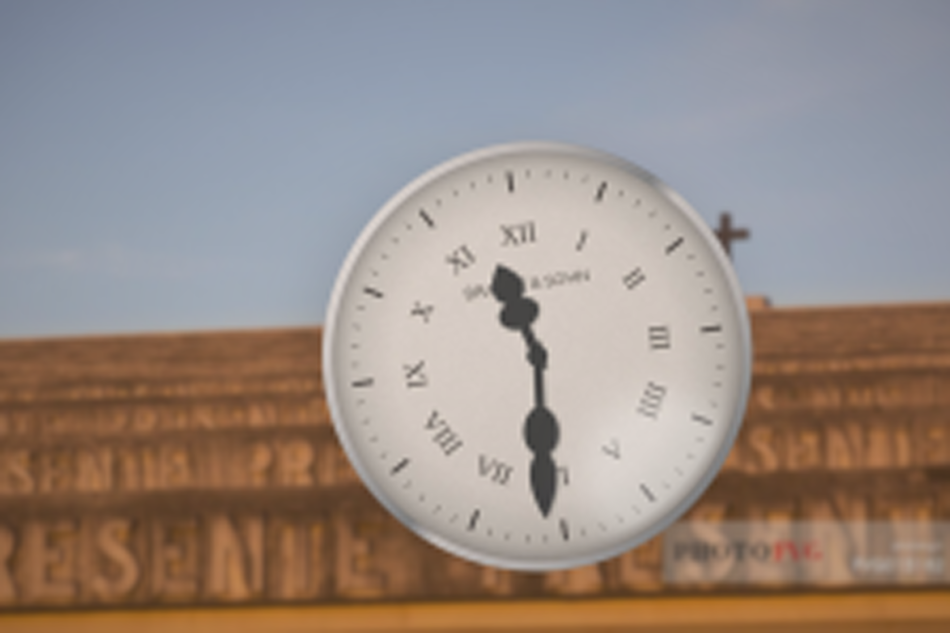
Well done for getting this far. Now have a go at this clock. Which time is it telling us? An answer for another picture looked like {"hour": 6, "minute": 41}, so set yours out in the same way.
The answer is {"hour": 11, "minute": 31}
